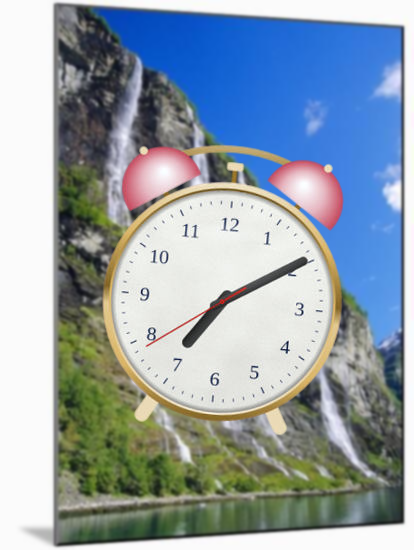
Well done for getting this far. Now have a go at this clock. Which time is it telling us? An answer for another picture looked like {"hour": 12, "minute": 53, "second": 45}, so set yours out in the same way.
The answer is {"hour": 7, "minute": 9, "second": 39}
